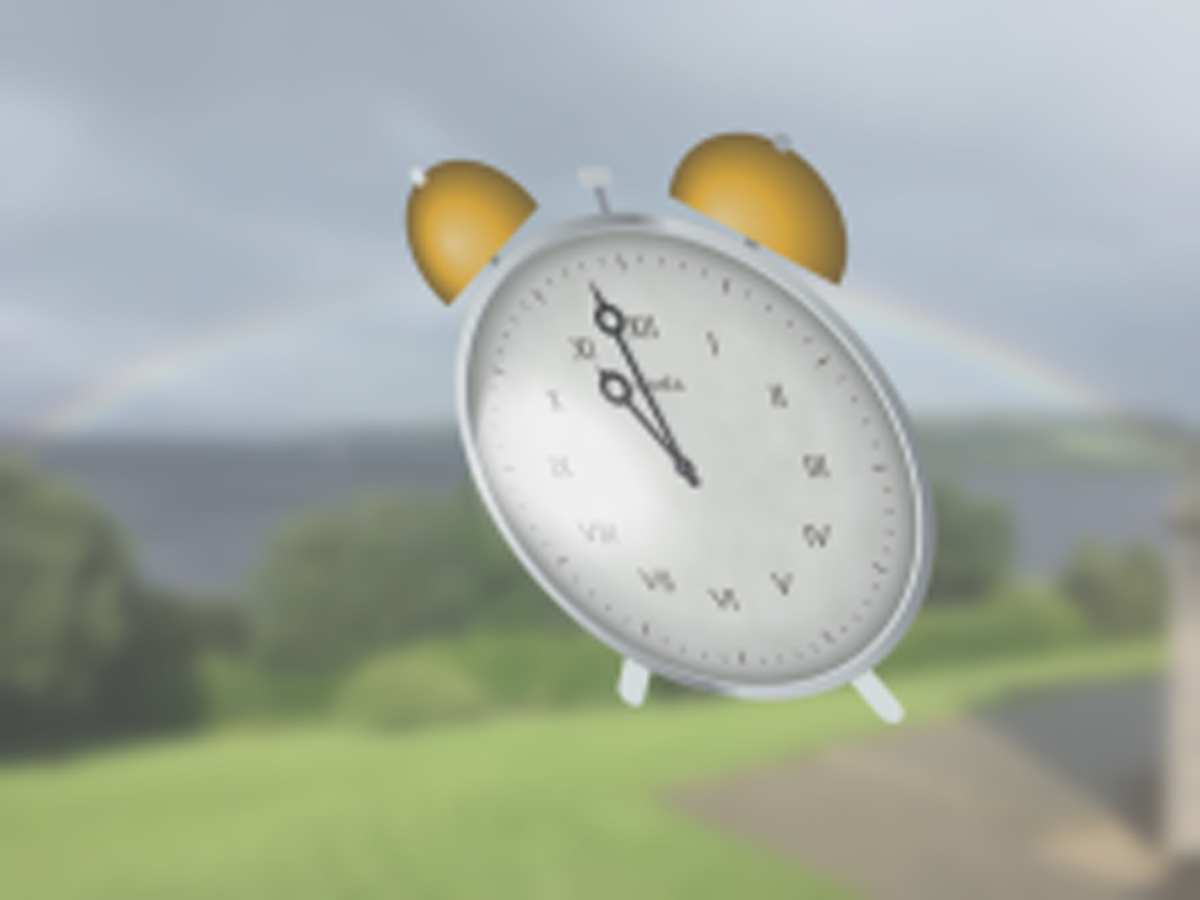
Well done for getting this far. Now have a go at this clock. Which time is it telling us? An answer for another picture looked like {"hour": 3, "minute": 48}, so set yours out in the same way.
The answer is {"hour": 10, "minute": 58}
